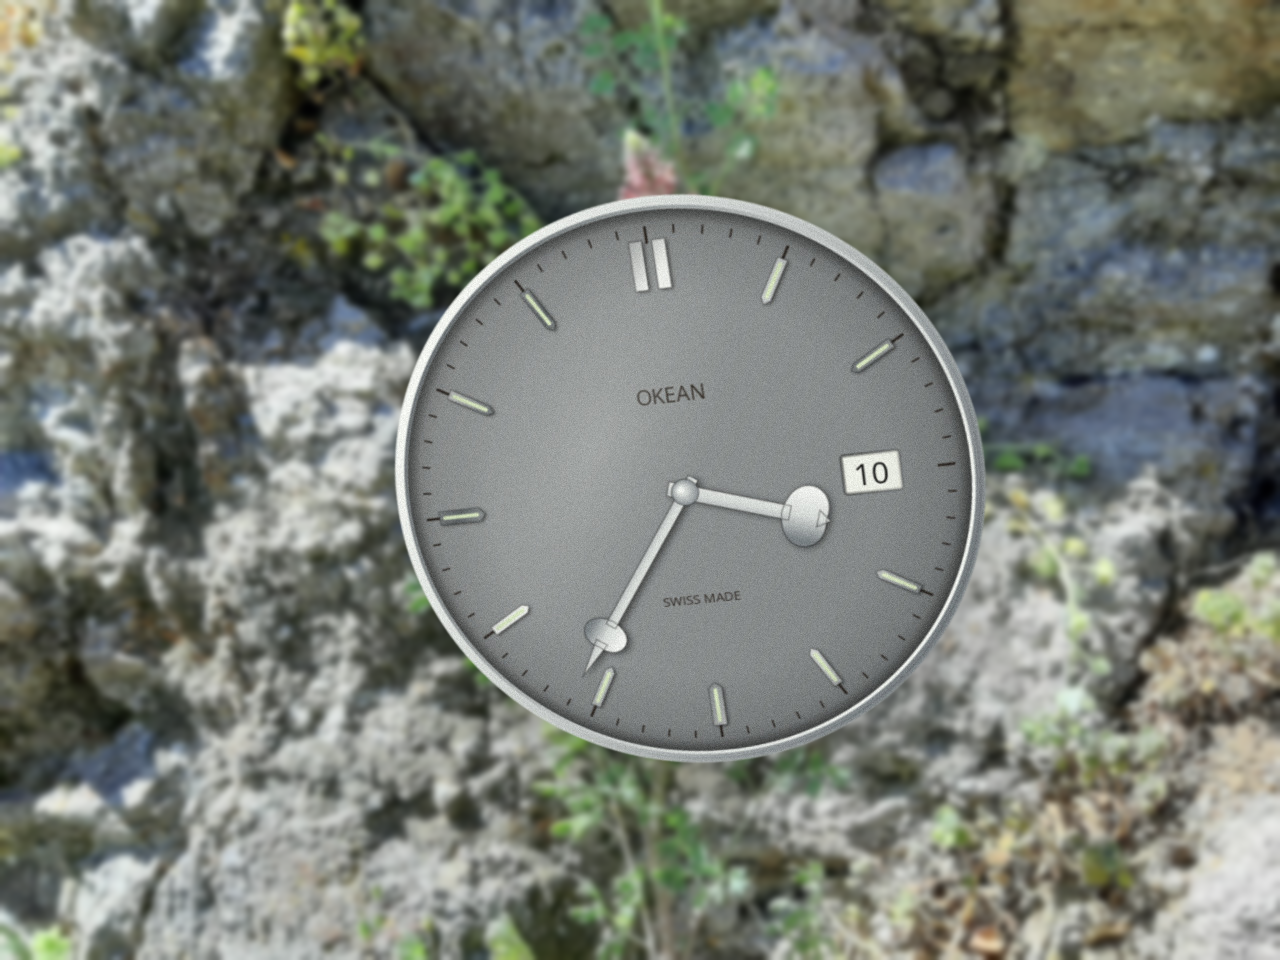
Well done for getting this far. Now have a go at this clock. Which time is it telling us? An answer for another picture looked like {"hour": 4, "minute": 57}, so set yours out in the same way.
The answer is {"hour": 3, "minute": 36}
